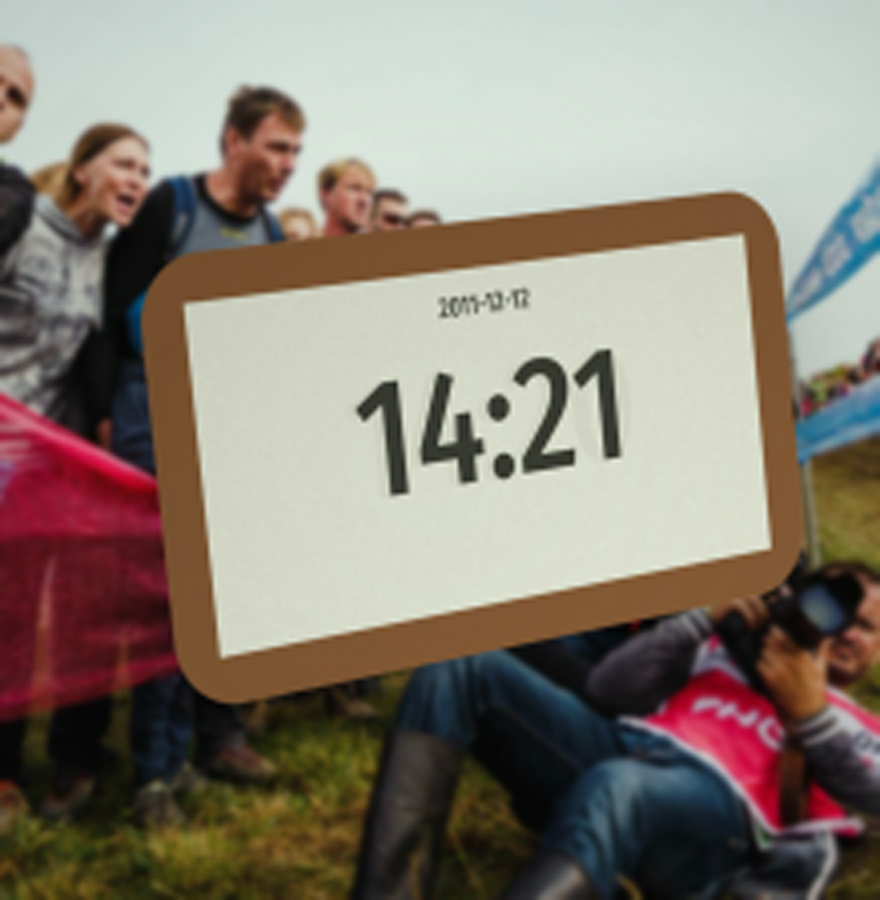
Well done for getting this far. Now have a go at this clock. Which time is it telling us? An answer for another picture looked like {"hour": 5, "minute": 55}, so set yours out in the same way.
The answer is {"hour": 14, "minute": 21}
